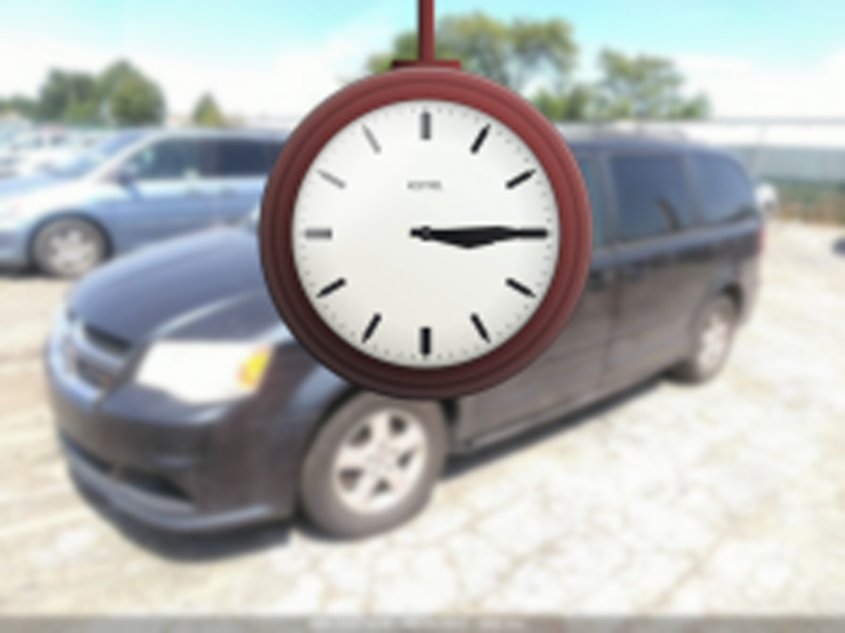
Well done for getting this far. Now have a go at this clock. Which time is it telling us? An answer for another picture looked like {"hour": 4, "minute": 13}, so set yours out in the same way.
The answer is {"hour": 3, "minute": 15}
